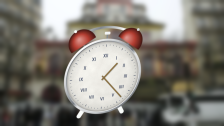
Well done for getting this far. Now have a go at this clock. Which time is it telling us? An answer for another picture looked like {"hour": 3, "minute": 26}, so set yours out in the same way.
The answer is {"hour": 1, "minute": 23}
